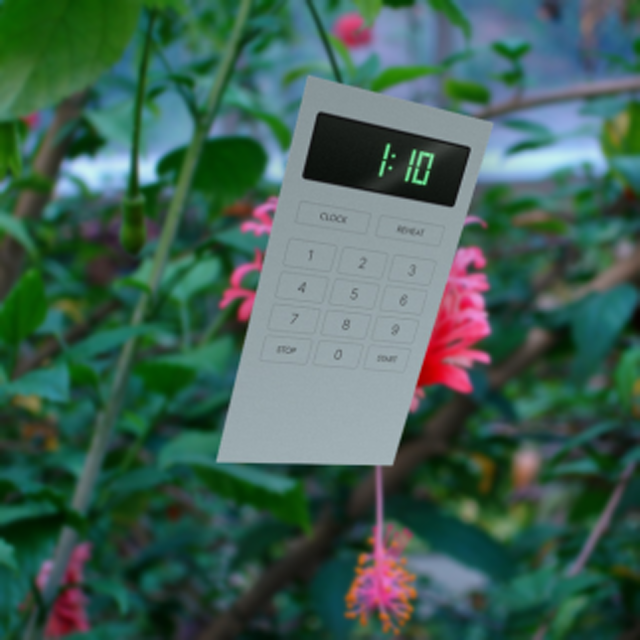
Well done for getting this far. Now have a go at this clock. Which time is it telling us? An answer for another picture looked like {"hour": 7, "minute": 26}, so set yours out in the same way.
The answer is {"hour": 1, "minute": 10}
